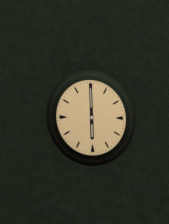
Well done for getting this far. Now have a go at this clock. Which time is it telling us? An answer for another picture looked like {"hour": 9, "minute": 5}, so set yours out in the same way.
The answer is {"hour": 6, "minute": 0}
